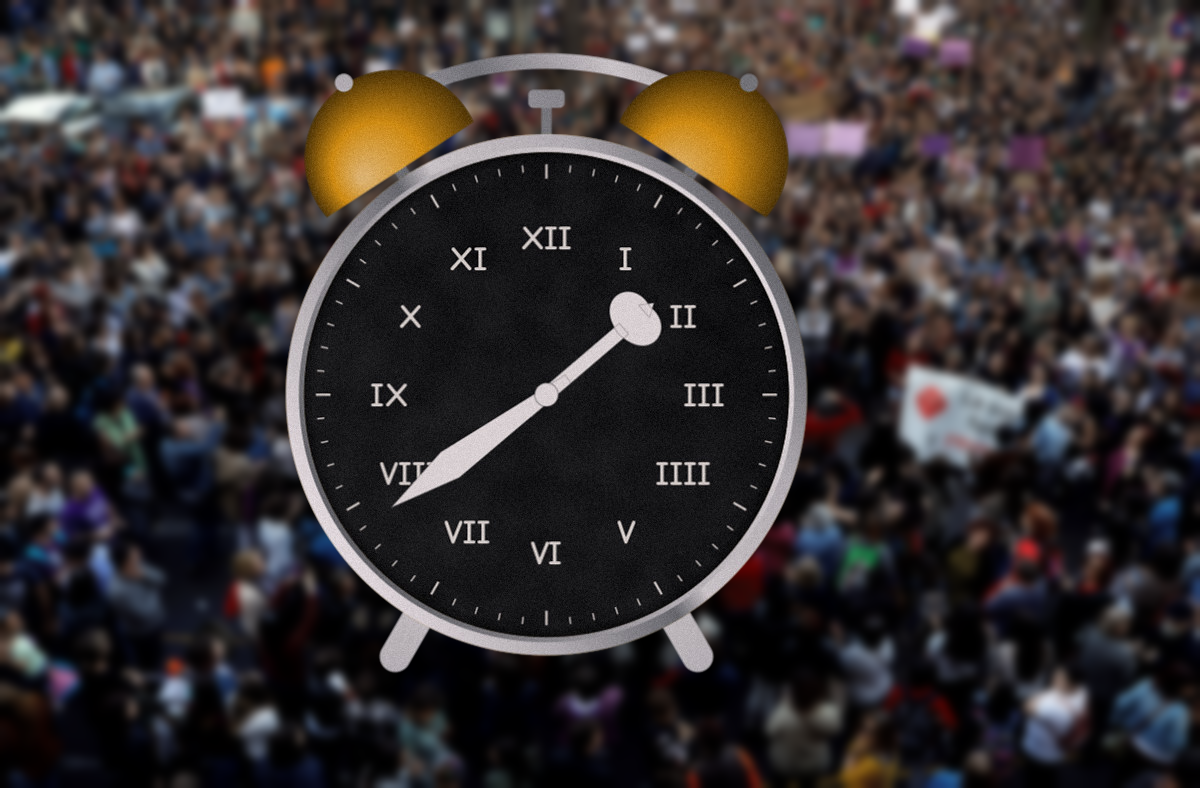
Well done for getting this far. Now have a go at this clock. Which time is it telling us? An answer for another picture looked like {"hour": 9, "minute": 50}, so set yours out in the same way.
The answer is {"hour": 1, "minute": 39}
